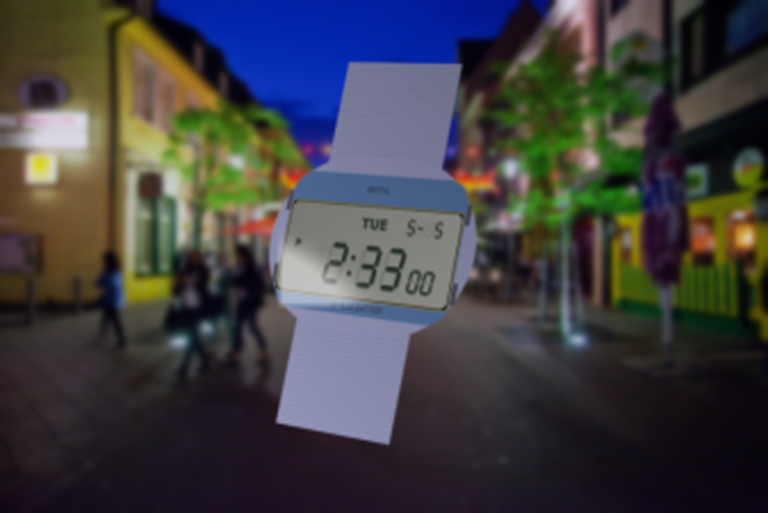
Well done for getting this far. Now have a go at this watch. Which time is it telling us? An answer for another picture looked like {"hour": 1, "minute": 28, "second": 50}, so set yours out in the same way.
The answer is {"hour": 2, "minute": 33, "second": 0}
